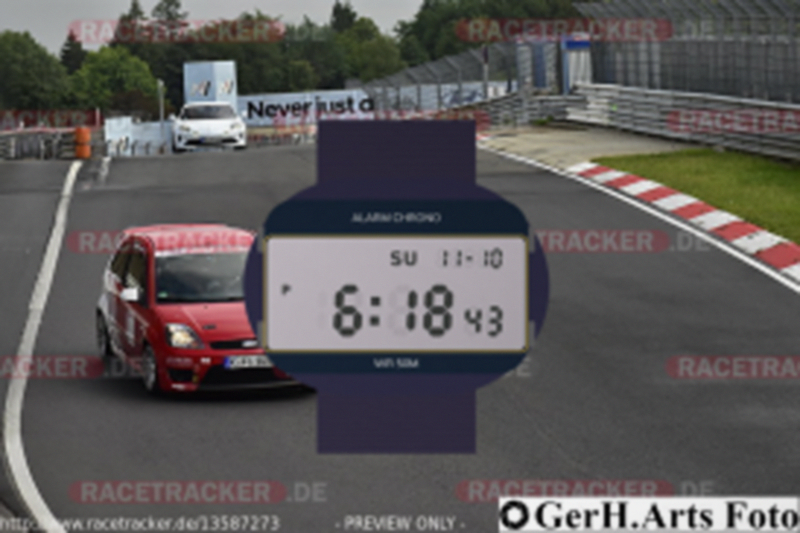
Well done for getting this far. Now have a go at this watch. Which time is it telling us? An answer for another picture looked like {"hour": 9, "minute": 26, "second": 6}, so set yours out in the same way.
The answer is {"hour": 6, "minute": 18, "second": 43}
